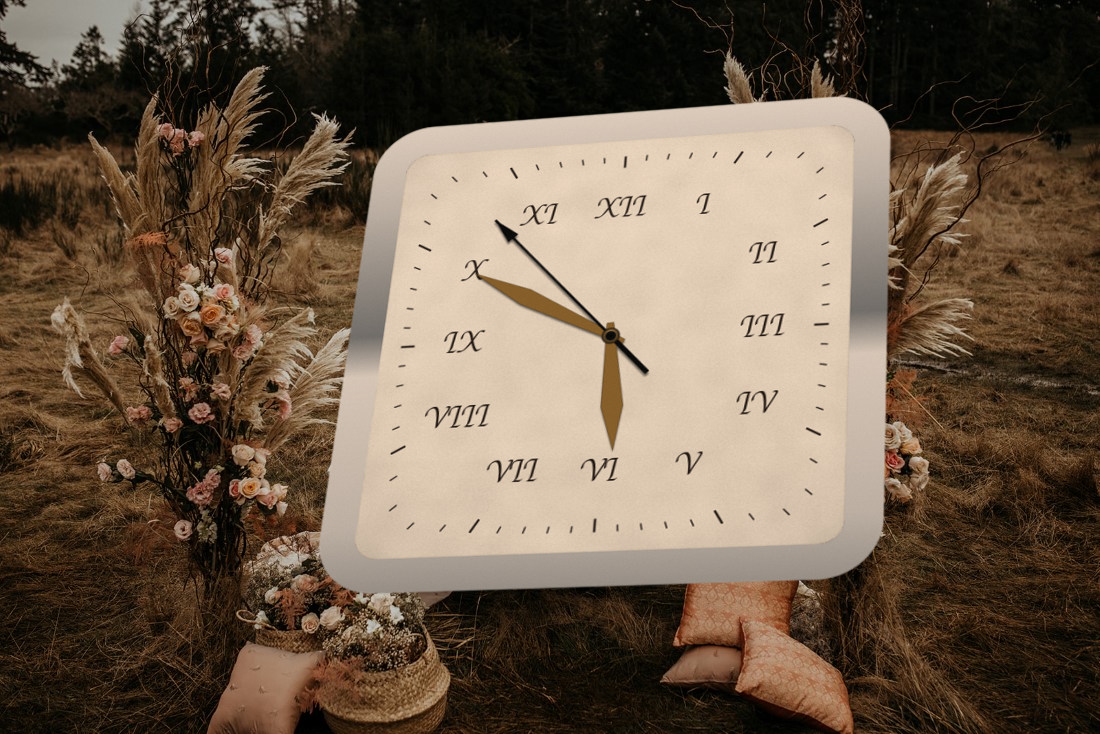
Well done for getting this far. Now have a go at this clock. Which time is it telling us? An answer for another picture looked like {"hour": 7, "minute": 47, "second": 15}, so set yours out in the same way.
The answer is {"hour": 5, "minute": 49, "second": 53}
